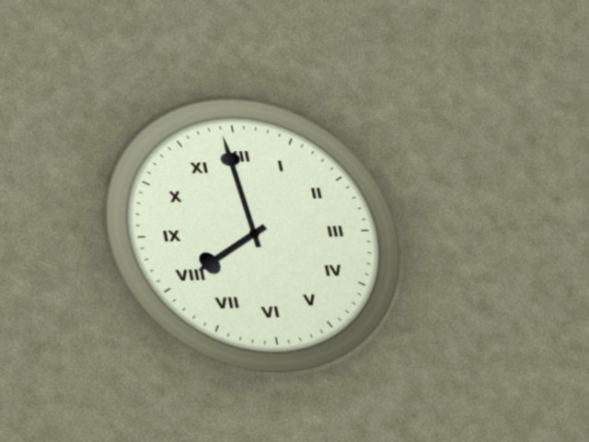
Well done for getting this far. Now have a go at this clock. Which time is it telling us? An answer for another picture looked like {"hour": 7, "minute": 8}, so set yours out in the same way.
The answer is {"hour": 7, "minute": 59}
